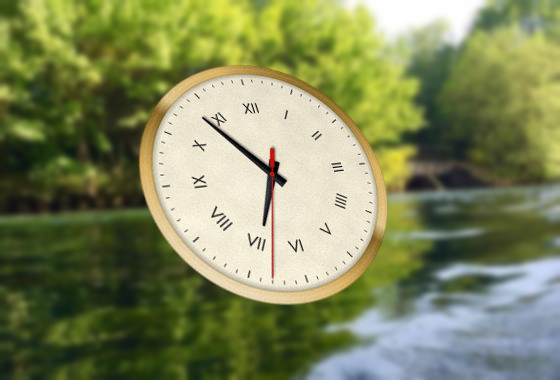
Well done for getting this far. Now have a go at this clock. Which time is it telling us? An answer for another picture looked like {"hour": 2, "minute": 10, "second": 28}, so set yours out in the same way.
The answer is {"hour": 6, "minute": 53, "second": 33}
